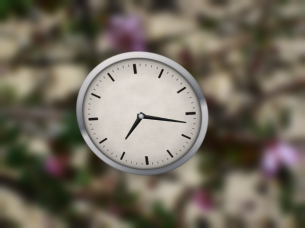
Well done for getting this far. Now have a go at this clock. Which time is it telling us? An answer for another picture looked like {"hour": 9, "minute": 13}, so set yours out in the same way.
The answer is {"hour": 7, "minute": 17}
